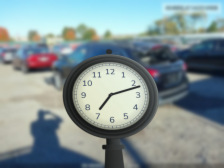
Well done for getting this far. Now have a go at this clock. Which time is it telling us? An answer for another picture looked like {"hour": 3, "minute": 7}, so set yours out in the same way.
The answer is {"hour": 7, "minute": 12}
